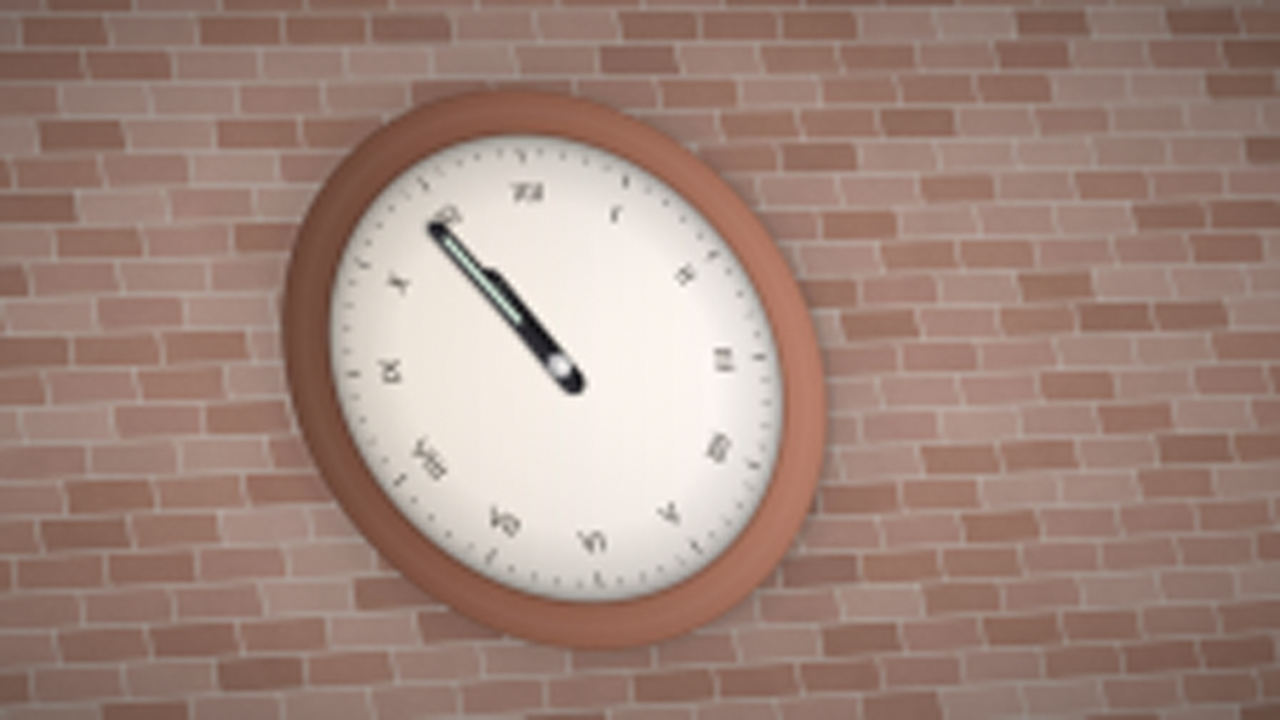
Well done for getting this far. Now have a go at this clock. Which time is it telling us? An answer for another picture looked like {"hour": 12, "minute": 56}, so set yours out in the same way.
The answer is {"hour": 10, "minute": 54}
